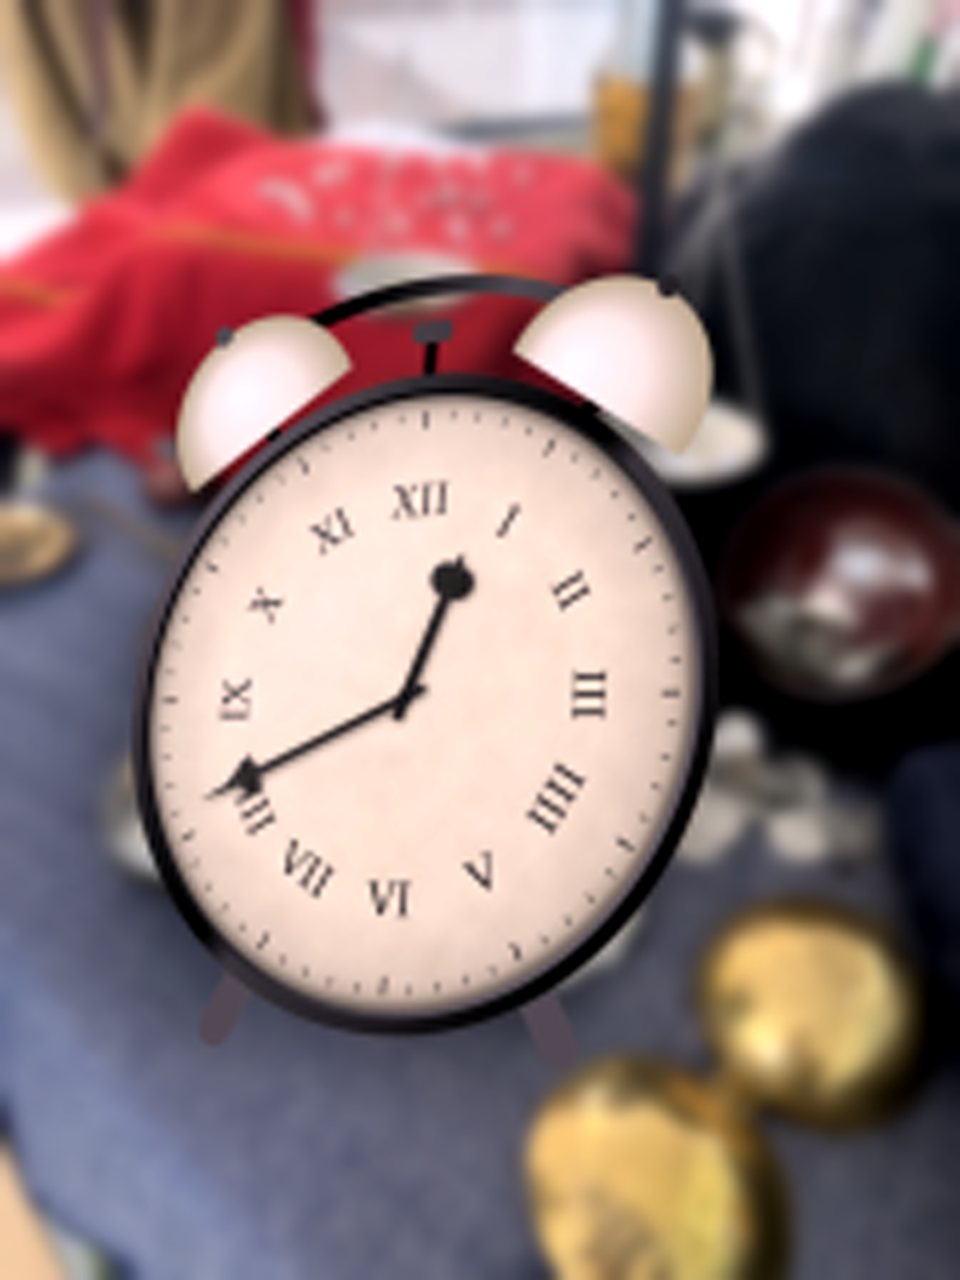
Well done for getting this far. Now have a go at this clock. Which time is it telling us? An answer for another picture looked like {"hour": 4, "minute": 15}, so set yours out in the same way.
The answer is {"hour": 12, "minute": 41}
